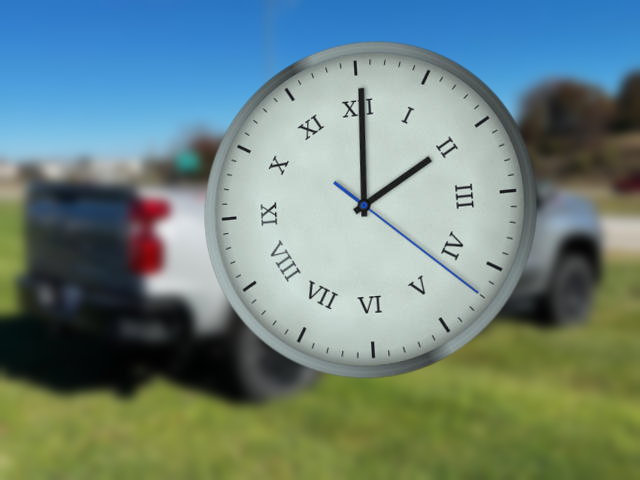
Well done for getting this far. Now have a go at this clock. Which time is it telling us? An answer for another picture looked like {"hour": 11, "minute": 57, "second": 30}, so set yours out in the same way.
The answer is {"hour": 2, "minute": 0, "second": 22}
